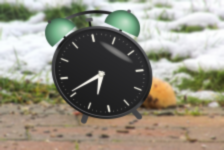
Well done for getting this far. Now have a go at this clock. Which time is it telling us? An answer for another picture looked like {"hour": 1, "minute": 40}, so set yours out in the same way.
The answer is {"hour": 6, "minute": 41}
